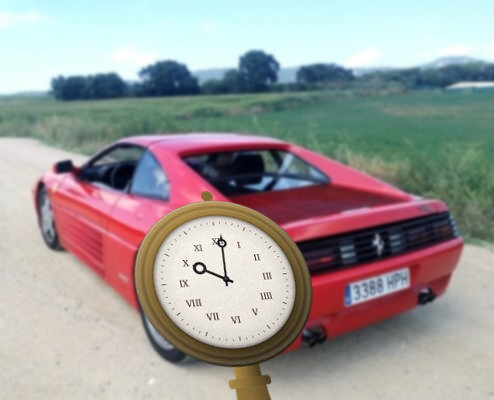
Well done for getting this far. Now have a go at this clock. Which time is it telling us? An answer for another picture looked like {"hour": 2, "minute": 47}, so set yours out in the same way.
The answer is {"hour": 10, "minute": 1}
